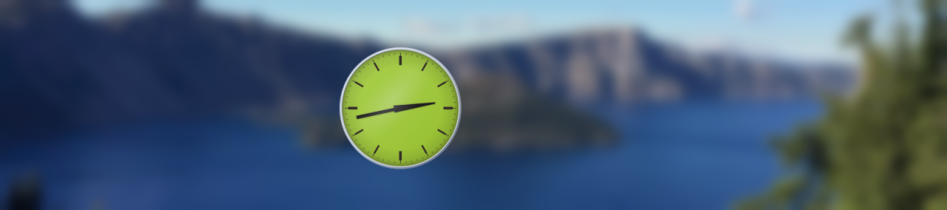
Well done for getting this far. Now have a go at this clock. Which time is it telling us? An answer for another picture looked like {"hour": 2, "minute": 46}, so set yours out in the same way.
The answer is {"hour": 2, "minute": 43}
